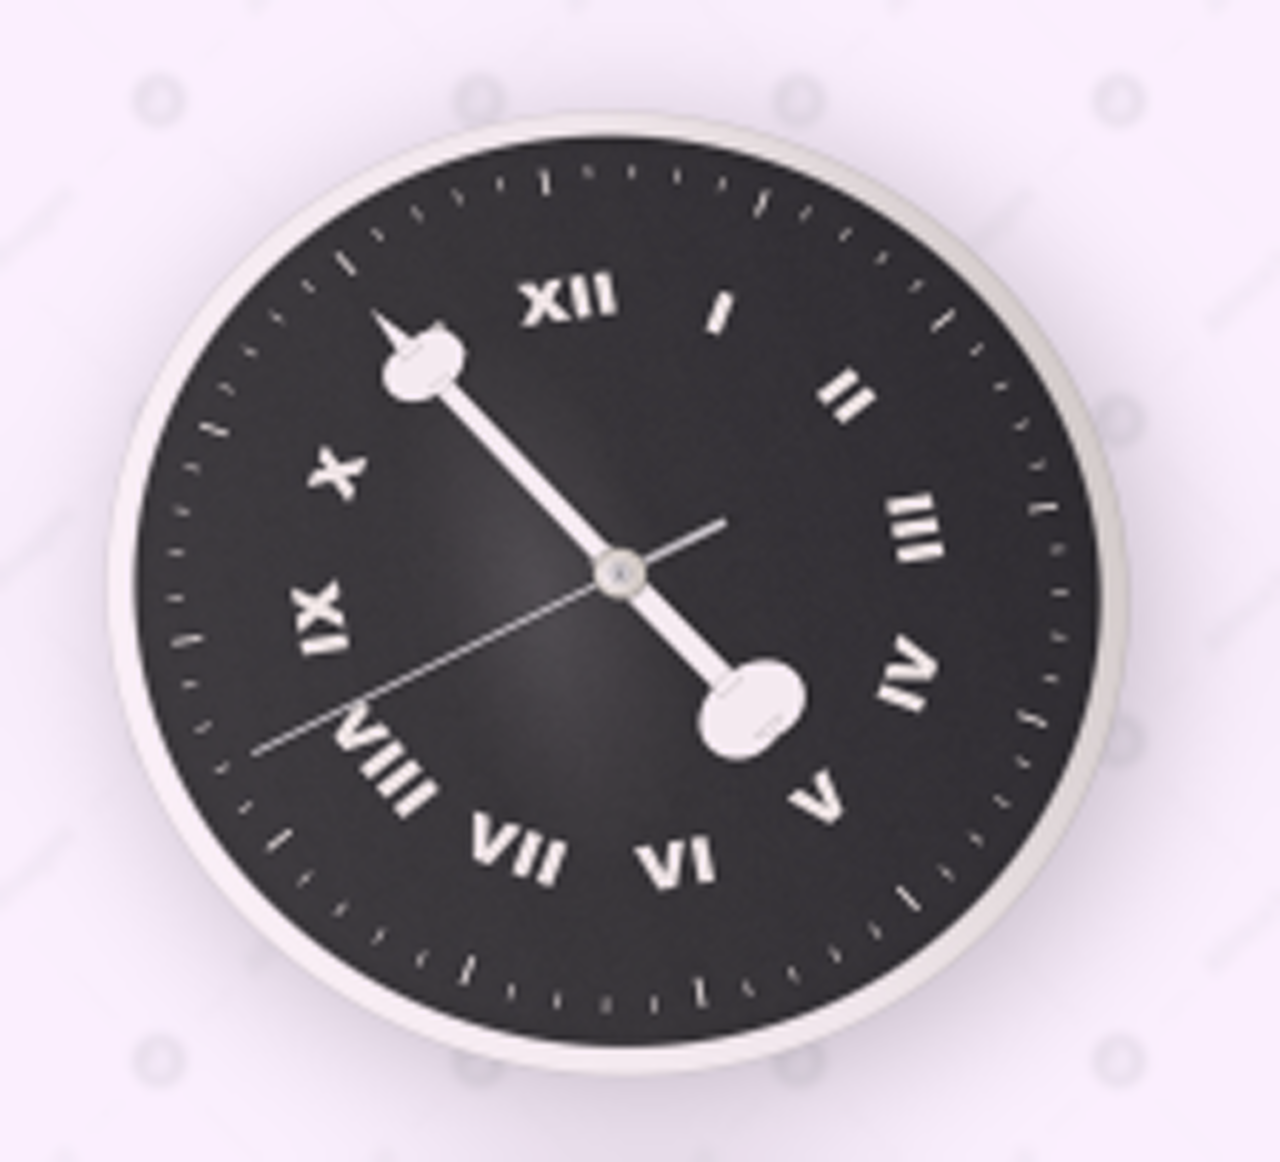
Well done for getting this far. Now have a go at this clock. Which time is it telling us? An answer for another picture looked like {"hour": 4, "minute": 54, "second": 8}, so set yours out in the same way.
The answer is {"hour": 4, "minute": 54, "second": 42}
